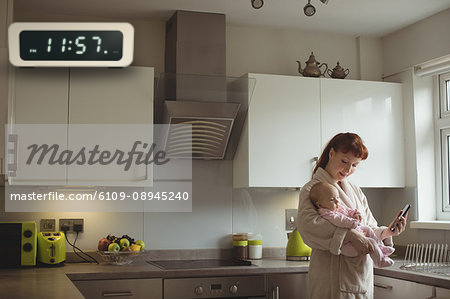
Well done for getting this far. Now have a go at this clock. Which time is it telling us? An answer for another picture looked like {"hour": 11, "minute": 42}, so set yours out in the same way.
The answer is {"hour": 11, "minute": 57}
